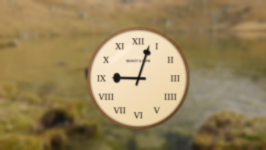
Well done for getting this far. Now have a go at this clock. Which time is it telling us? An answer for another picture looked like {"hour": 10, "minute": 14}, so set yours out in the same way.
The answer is {"hour": 9, "minute": 3}
